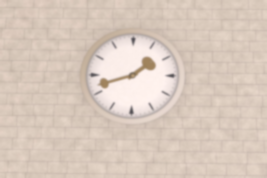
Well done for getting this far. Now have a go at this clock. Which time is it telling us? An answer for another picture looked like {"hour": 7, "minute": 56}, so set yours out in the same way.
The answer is {"hour": 1, "minute": 42}
